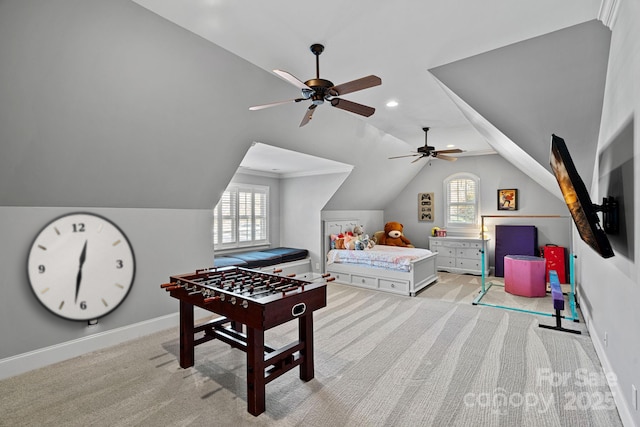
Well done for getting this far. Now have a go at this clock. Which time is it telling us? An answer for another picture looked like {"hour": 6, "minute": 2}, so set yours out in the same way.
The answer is {"hour": 12, "minute": 32}
